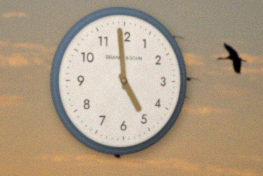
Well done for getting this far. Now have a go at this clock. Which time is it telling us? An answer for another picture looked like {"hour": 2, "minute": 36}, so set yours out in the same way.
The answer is {"hour": 4, "minute": 59}
